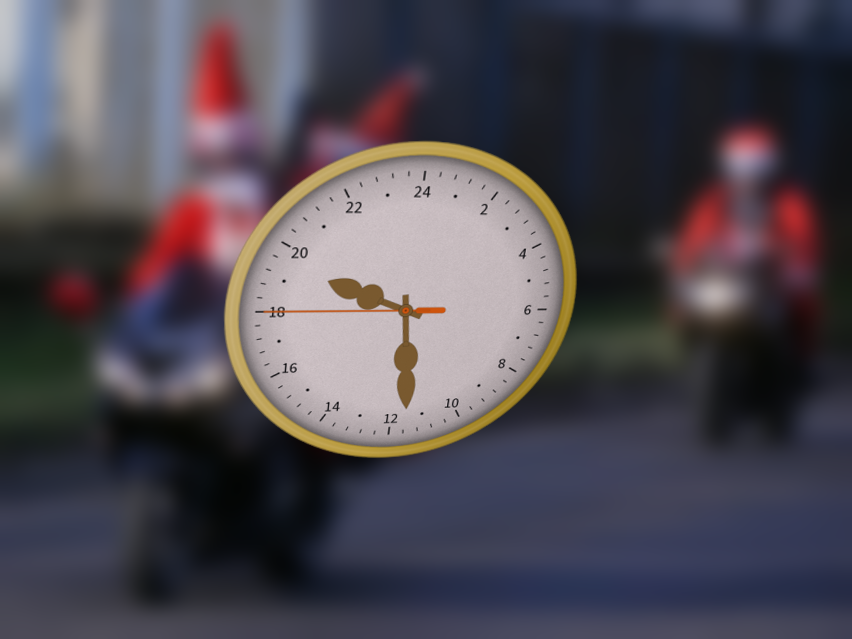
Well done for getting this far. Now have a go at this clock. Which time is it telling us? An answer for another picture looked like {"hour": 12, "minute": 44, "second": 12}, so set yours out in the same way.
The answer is {"hour": 19, "minute": 28, "second": 45}
